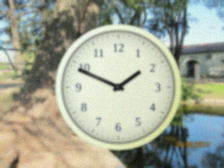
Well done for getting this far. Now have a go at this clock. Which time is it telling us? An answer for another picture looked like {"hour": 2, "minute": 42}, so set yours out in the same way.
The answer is {"hour": 1, "minute": 49}
